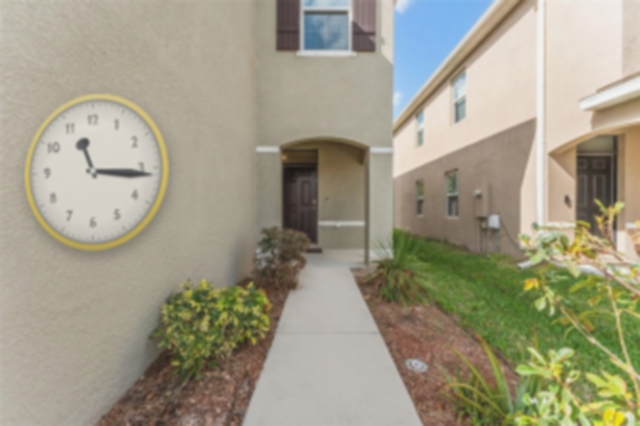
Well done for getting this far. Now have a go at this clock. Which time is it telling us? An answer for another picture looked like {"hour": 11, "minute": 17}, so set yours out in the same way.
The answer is {"hour": 11, "minute": 16}
